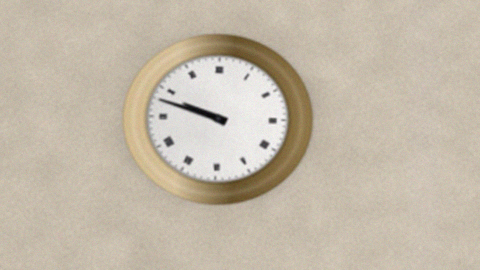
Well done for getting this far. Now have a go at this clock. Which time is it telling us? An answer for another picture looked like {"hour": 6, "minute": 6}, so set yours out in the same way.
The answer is {"hour": 9, "minute": 48}
